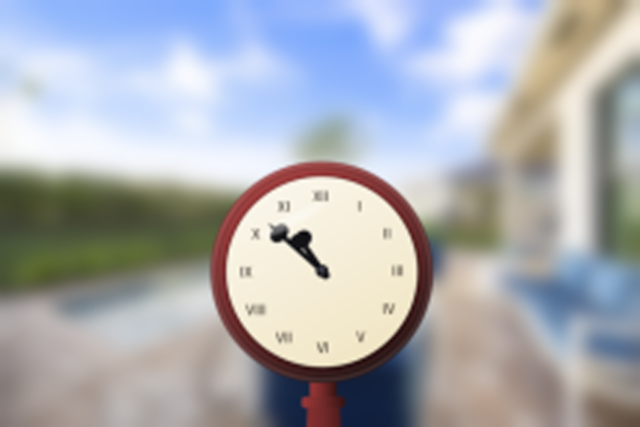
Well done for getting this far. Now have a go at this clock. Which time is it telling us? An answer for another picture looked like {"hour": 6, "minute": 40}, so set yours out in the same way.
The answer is {"hour": 10, "minute": 52}
